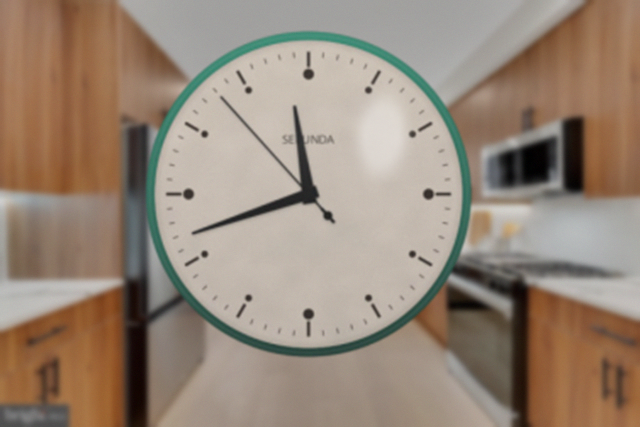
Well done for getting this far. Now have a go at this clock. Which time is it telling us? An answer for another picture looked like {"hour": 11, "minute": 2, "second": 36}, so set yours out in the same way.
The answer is {"hour": 11, "minute": 41, "second": 53}
